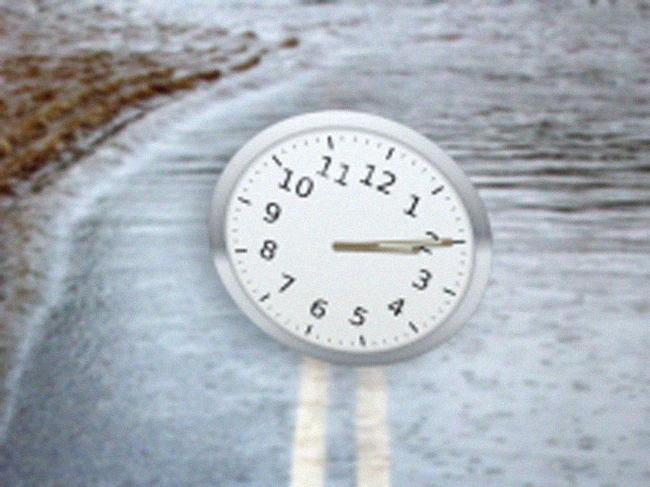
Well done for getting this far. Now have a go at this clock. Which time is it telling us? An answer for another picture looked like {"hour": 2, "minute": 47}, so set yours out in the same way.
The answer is {"hour": 2, "minute": 10}
